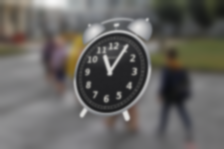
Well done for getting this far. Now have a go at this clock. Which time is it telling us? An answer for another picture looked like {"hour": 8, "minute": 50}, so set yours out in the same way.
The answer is {"hour": 11, "minute": 5}
